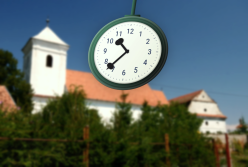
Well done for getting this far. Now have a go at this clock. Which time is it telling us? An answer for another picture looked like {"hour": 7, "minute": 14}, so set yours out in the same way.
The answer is {"hour": 10, "minute": 37}
